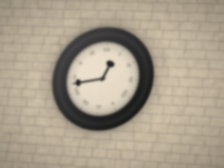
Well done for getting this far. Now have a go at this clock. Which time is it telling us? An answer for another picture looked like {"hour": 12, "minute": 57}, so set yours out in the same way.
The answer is {"hour": 12, "minute": 43}
